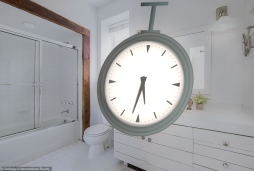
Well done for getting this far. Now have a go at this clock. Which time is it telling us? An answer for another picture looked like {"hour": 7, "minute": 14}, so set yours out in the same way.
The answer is {"hour": 5, "minute": 32}
